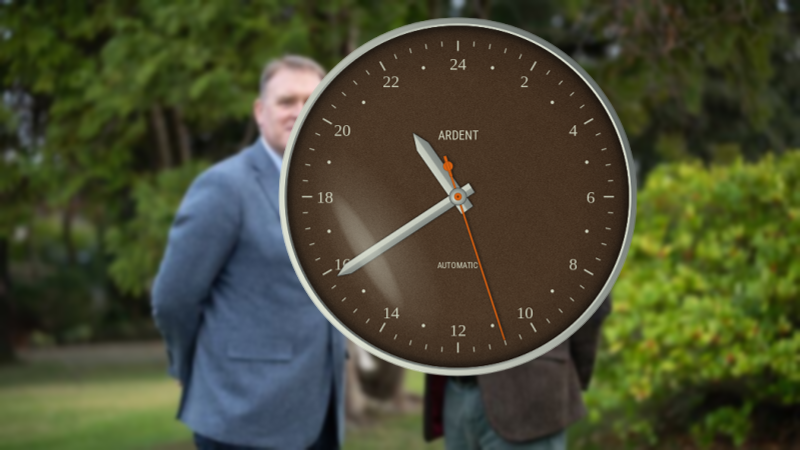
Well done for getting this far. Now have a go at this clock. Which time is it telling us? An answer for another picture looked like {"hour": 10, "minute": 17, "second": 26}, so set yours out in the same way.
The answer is {"hour": 21, "minute": 39, "second": 27}
